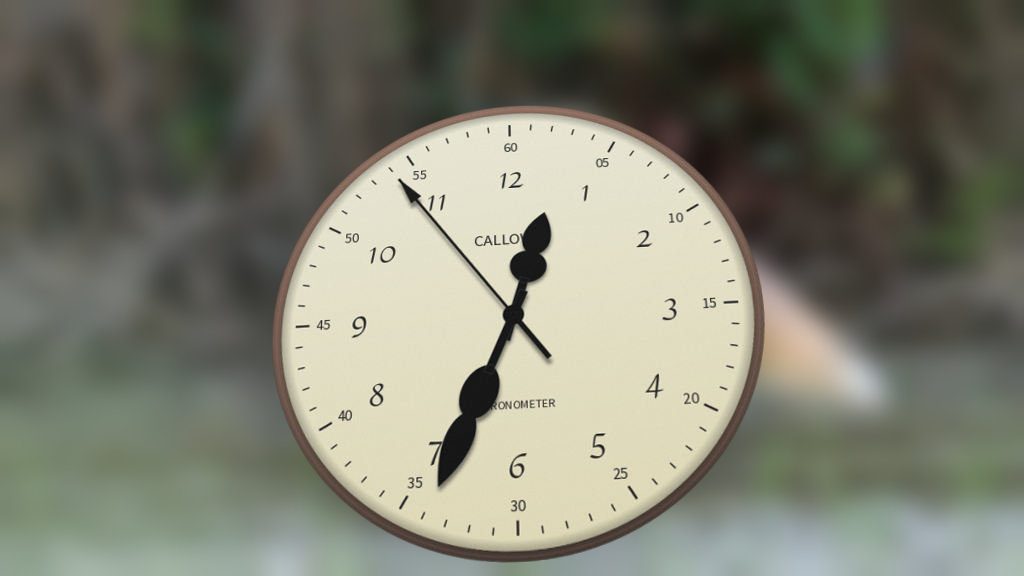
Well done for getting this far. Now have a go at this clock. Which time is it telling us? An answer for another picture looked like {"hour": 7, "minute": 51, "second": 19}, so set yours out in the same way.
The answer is {"hour": 12, "minute": 33, "second": 54}
